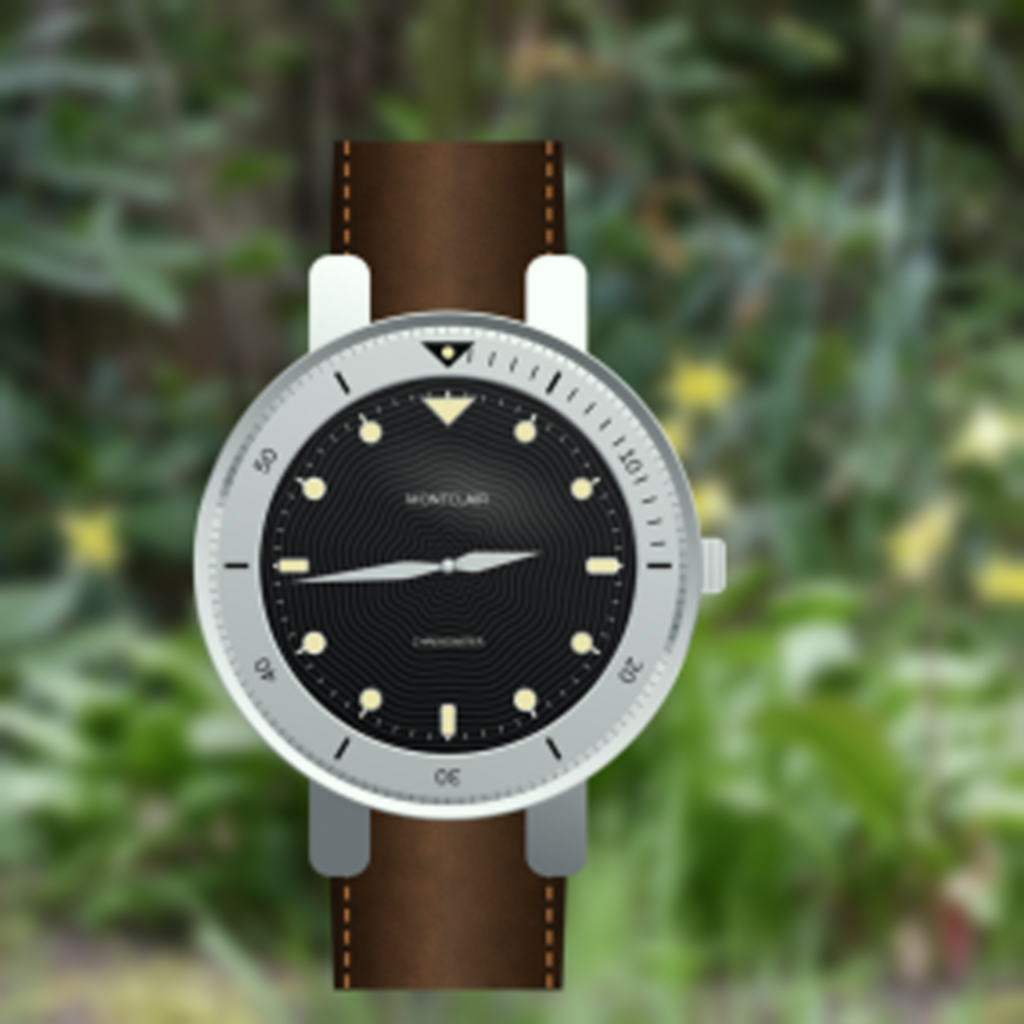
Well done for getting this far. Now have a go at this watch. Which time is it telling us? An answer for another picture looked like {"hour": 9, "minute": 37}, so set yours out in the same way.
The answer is {"hour": 2, "minute": 44}
